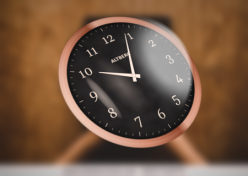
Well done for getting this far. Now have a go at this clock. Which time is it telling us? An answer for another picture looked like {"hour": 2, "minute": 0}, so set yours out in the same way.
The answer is {"hour": 10, "minute": 4}
